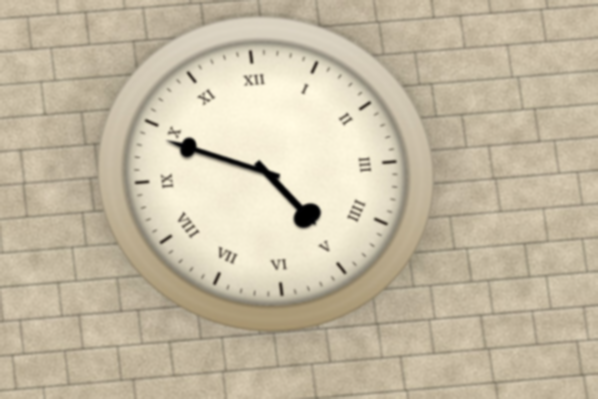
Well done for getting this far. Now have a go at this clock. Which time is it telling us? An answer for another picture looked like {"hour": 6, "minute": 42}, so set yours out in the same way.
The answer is {"hour": 4, "minute": 49}
